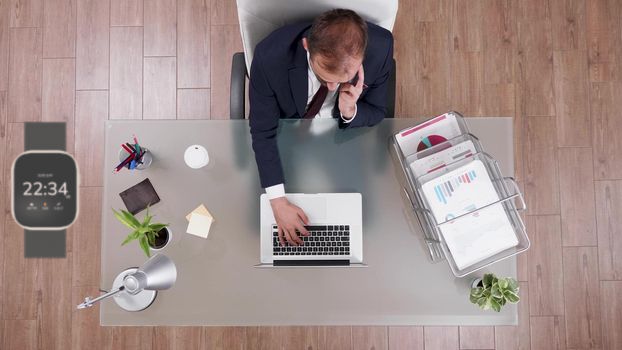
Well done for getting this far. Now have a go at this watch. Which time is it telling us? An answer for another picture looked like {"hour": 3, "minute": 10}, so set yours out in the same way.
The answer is {"hour": 22, "minute": 34}
